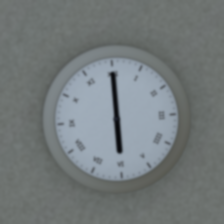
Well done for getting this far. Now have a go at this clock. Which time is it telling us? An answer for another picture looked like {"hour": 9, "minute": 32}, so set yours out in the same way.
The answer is {"hour": 6, "minute": 0}
